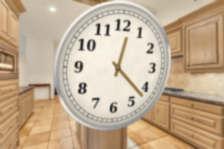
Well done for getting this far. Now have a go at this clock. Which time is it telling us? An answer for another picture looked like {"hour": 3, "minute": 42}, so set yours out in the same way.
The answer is {"hour": 12, "minute": 22}
